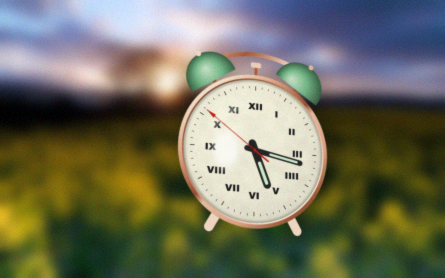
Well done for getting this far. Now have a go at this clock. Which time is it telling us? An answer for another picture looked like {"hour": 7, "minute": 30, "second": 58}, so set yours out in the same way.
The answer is {"hour": 5, "minute": 16, "second": 51}
